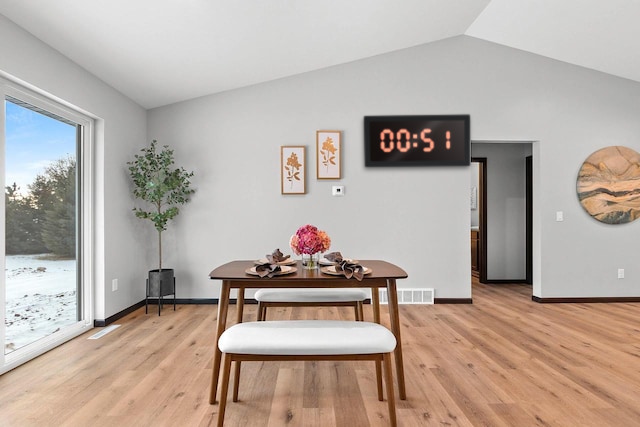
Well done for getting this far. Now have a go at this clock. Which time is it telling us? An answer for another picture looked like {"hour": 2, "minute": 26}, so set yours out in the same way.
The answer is {"hour": 0, "minute": 51}
